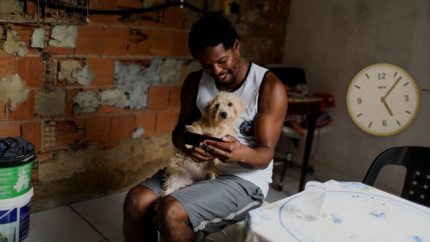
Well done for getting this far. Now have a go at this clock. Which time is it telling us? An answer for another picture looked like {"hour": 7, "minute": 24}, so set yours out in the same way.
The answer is {"hour": 5, "minute": 7}
